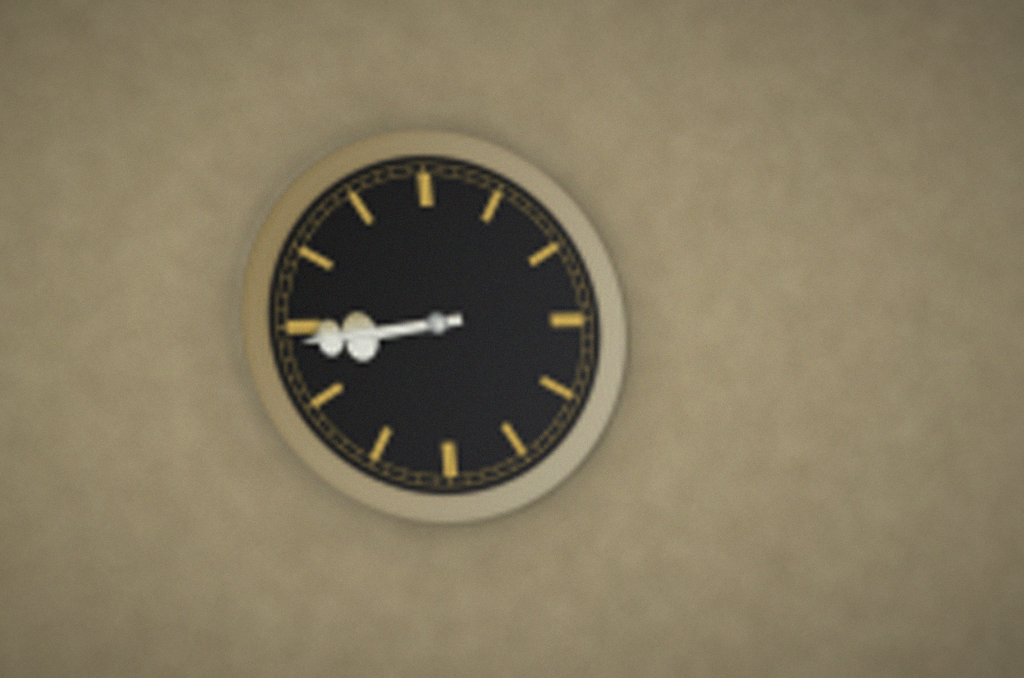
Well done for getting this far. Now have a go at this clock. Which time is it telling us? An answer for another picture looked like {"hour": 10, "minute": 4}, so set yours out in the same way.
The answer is {"hour": 8, "minute": 44}
